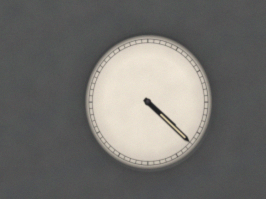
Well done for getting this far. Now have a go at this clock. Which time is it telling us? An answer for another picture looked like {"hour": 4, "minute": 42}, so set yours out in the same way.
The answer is {"hour": 4, "minute": 22}
